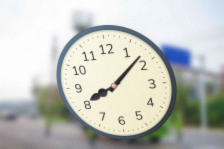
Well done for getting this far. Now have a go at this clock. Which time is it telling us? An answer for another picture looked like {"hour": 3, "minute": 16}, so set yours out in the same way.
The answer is {"hour": 8, "minute": 8}
